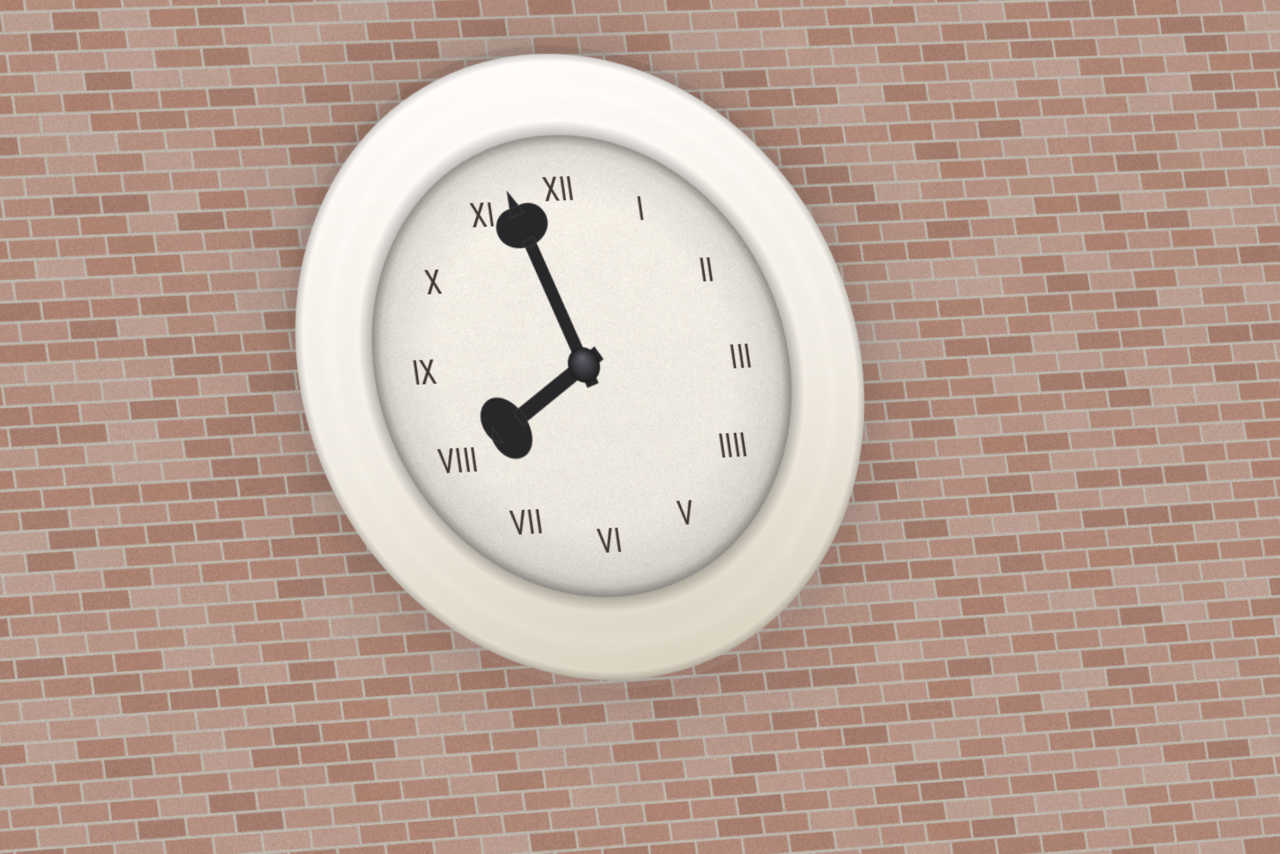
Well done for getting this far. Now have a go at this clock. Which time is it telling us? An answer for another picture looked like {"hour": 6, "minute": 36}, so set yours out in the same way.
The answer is {"hour": 7, "minute": 57}
